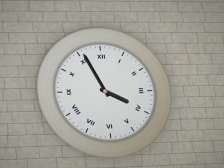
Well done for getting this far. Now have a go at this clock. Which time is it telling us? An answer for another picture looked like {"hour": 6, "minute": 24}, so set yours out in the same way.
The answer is {"hour": 3, "minute": 56}
